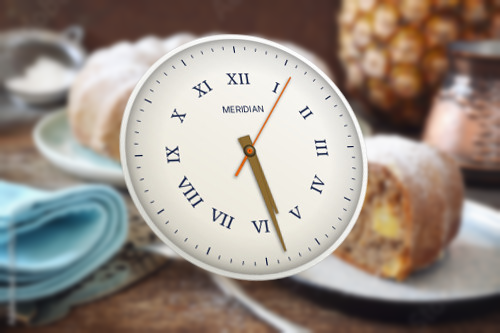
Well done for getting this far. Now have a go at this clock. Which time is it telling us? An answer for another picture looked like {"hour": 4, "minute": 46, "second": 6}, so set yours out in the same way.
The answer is {"hour": 5, "minute": 28, "second": 6}
